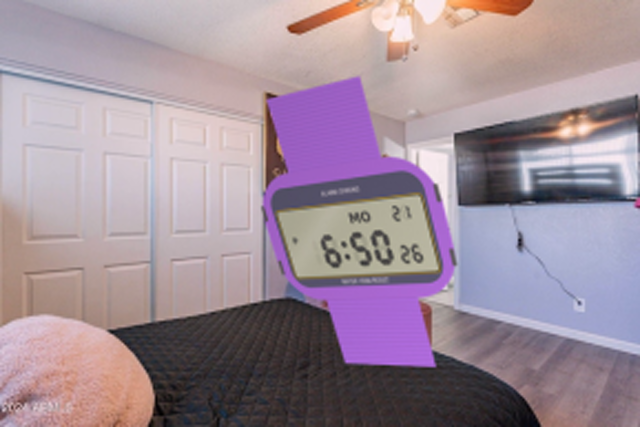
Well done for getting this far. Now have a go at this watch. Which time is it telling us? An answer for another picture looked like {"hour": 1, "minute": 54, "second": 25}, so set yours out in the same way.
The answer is {"hour": 6, "minute": 50, "second": 26}
